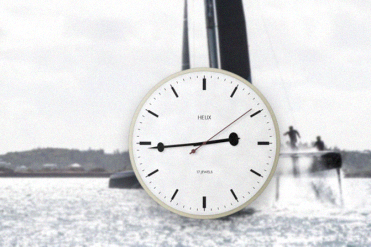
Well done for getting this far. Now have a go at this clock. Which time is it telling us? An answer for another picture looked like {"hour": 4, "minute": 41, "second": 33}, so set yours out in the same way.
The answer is {"hour": 2, "minute": 44, "second": 9}
